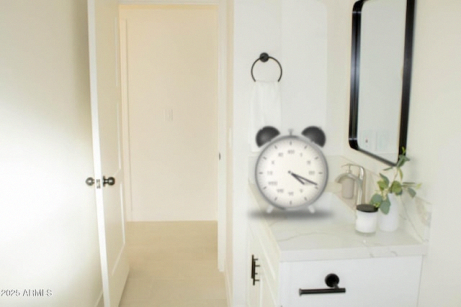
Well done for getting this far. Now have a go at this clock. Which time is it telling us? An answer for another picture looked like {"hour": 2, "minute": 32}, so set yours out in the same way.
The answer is {"hour": 4, "minute": 19}
